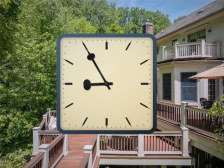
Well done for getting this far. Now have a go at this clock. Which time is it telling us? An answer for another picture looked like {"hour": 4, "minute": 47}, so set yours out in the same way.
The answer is {"hour": 8, "minute": 55}
